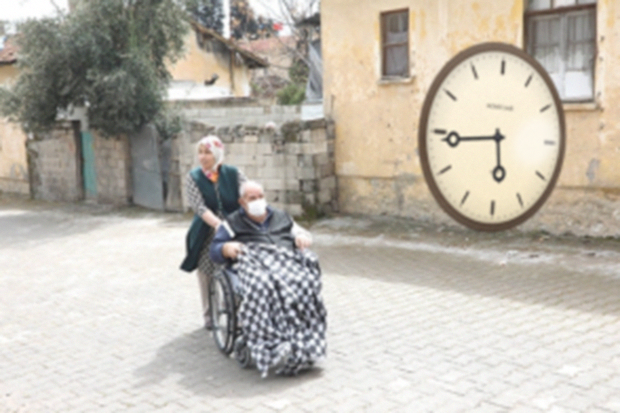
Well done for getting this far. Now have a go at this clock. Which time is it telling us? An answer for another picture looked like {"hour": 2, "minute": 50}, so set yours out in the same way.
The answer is {"hour": 5, "minute": 44}
